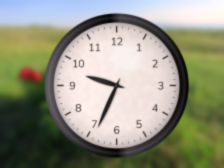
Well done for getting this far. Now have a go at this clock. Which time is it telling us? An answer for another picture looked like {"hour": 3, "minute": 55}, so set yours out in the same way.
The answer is {"hour": 9, "minute": 34}
